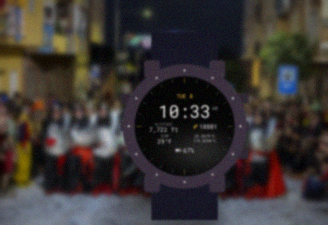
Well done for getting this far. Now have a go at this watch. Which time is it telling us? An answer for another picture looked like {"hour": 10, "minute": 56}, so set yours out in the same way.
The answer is {"hour": 10, "minute": 33}
